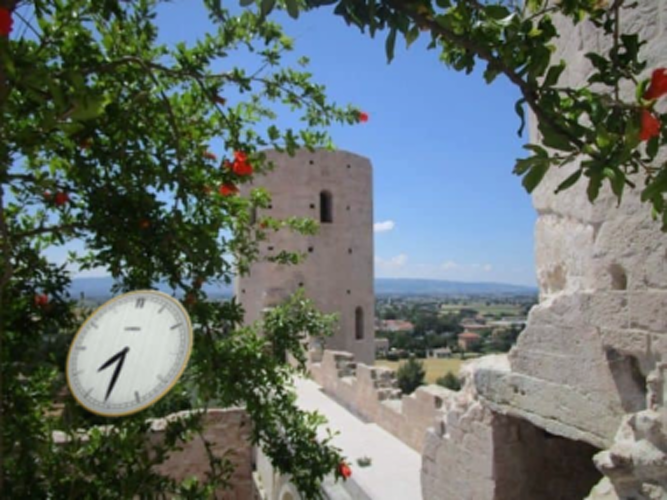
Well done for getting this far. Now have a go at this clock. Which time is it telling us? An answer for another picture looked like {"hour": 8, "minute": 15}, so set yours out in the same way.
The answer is {"hour": 7, "minute": 31}
